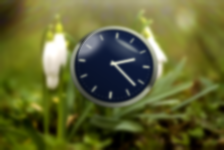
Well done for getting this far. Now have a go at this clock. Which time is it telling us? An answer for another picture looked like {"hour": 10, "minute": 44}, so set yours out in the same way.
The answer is {"hour": 2, "minute": 22}
